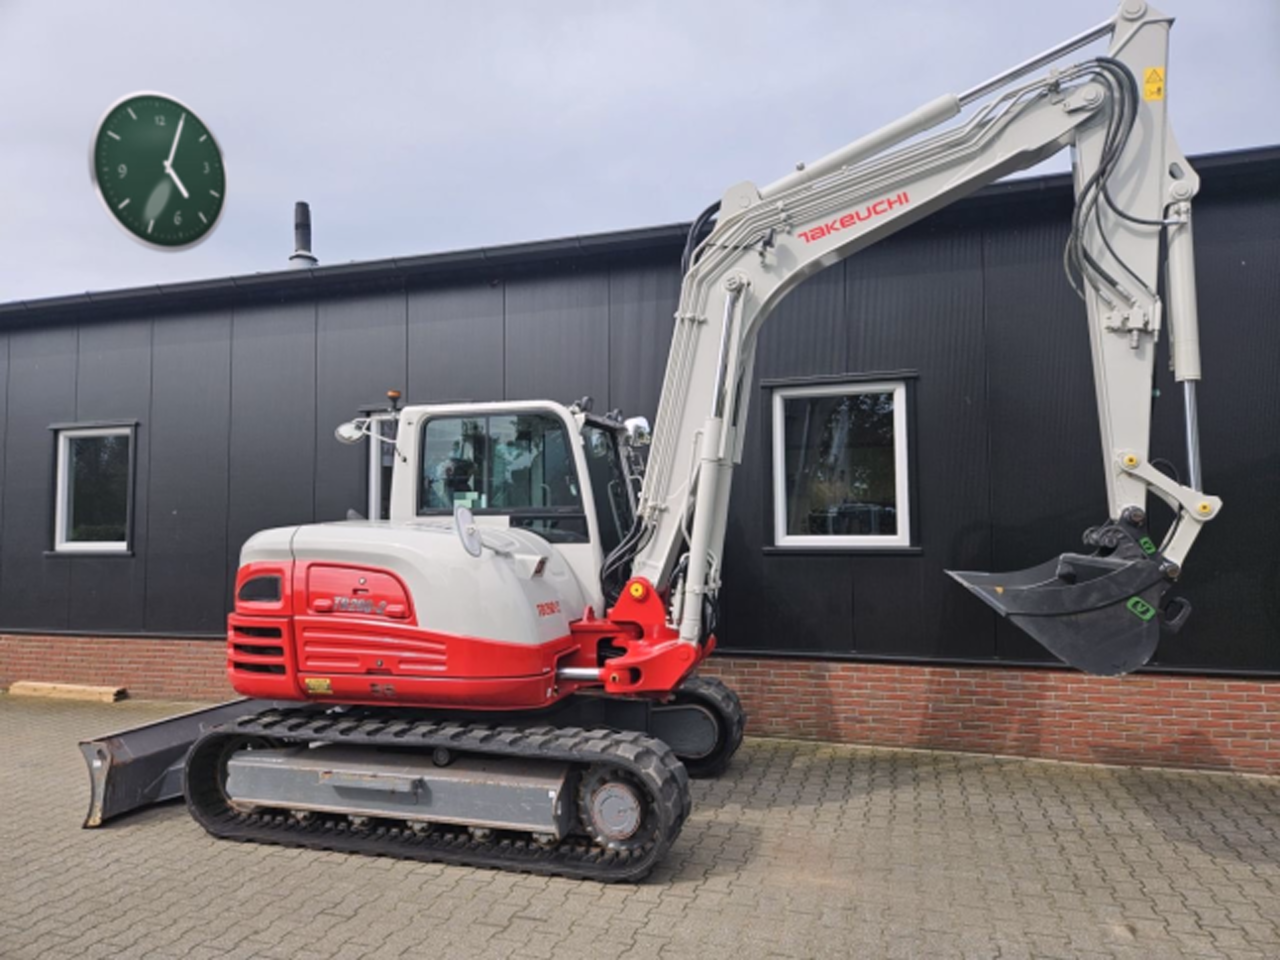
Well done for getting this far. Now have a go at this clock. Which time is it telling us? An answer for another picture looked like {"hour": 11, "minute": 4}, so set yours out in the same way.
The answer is {"hour": 5, "minute": 5}
